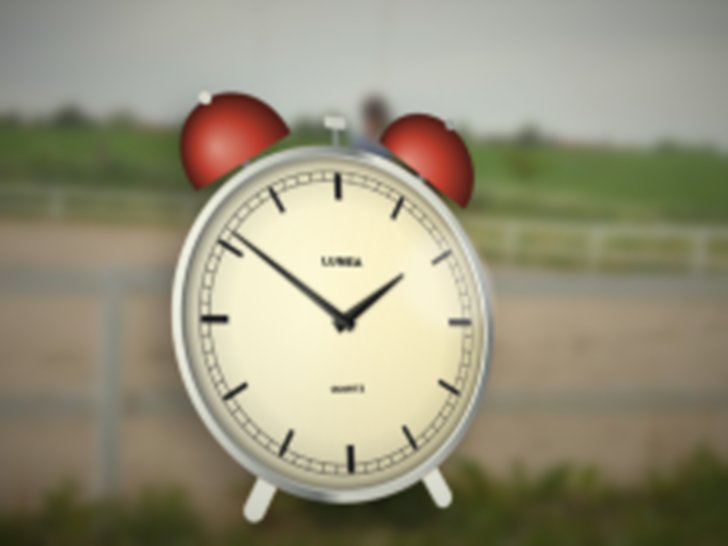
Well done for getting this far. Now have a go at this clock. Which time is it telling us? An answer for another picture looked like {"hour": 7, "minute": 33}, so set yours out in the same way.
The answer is {"hour": 1, "minute": 51}
